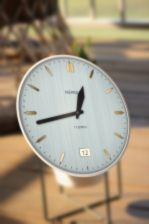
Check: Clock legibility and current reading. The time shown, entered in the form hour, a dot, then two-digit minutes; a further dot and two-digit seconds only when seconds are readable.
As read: 12.43
